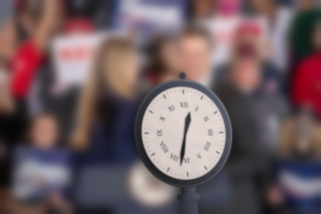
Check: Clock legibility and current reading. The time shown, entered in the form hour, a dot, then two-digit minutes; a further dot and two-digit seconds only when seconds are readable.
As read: 12.32
